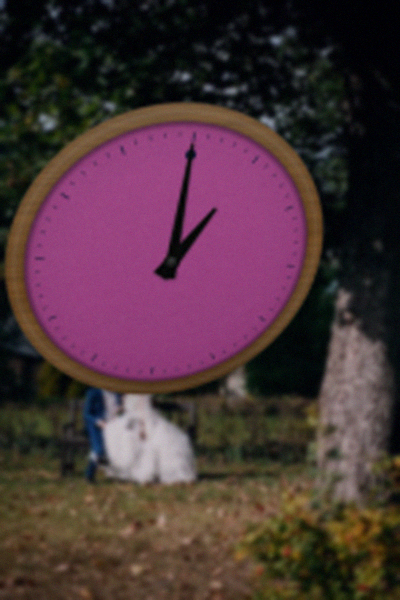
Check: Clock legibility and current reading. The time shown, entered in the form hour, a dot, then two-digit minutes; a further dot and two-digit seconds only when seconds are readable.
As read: 1.00
